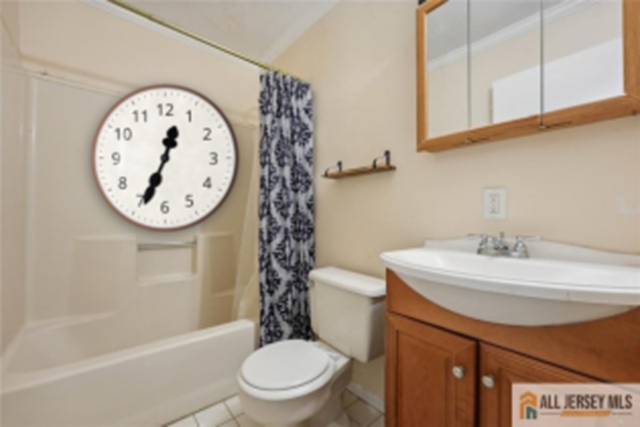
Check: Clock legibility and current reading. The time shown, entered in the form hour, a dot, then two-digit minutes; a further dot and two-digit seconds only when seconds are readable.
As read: 12.34
